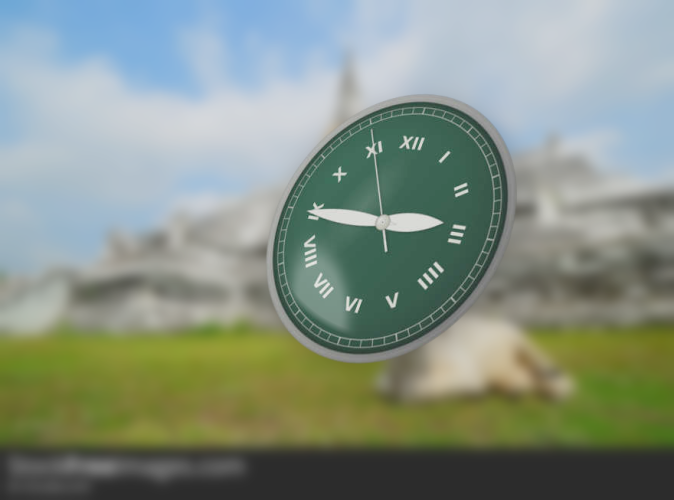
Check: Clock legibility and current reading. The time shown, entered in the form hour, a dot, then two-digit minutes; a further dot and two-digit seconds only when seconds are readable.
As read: 2.44.55
